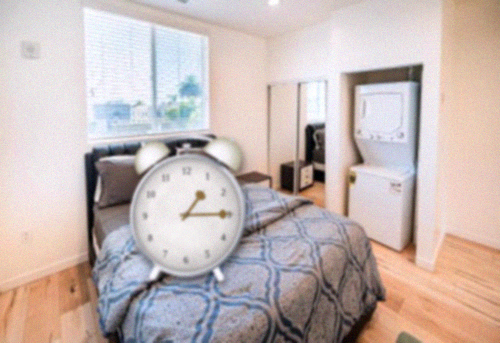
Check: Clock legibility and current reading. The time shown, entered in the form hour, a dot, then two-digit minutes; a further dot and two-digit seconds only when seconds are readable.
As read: 1.15
